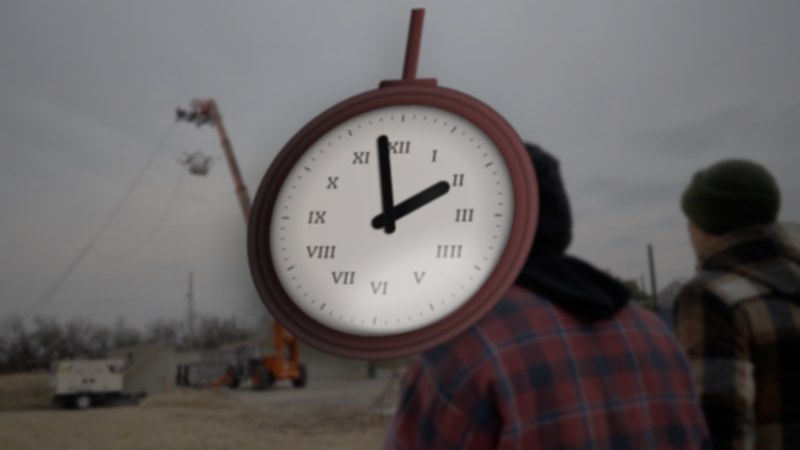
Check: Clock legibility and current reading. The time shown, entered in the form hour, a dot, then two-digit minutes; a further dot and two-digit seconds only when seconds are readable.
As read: 1.58
